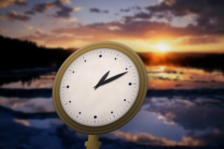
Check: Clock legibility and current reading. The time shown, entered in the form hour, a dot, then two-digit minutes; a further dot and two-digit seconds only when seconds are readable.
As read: 1.11
